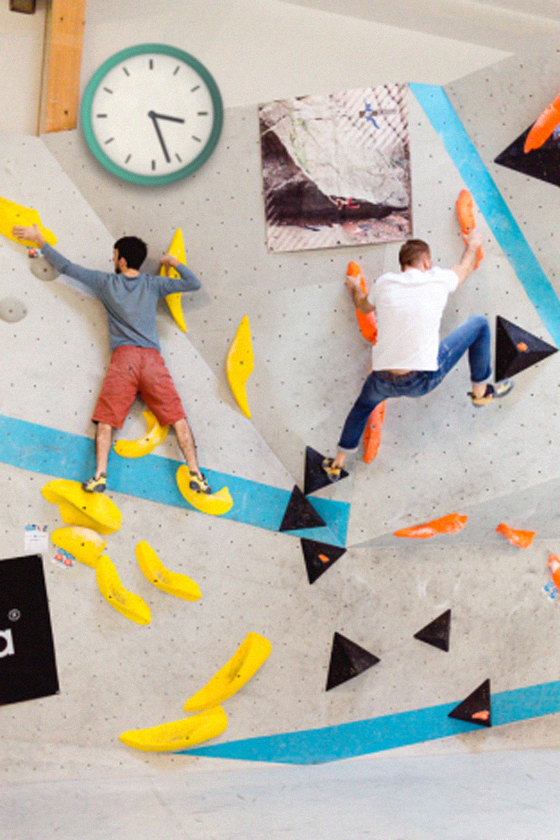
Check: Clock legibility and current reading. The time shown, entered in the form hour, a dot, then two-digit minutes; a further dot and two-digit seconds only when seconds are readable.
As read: 3.27
